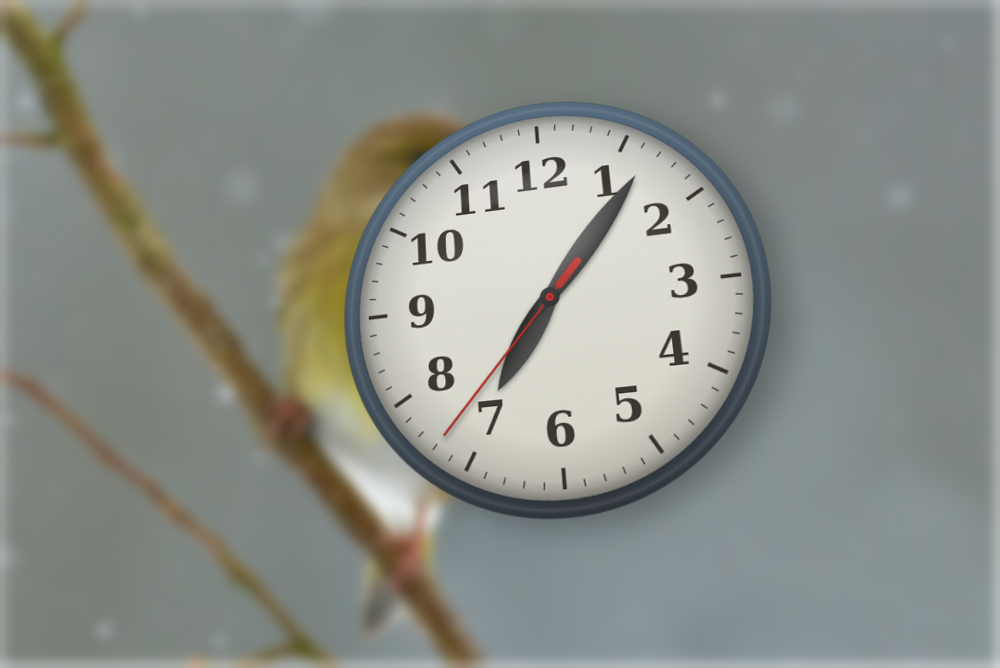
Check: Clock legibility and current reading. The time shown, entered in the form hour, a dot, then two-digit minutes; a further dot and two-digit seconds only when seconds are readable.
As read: 7.06.37
